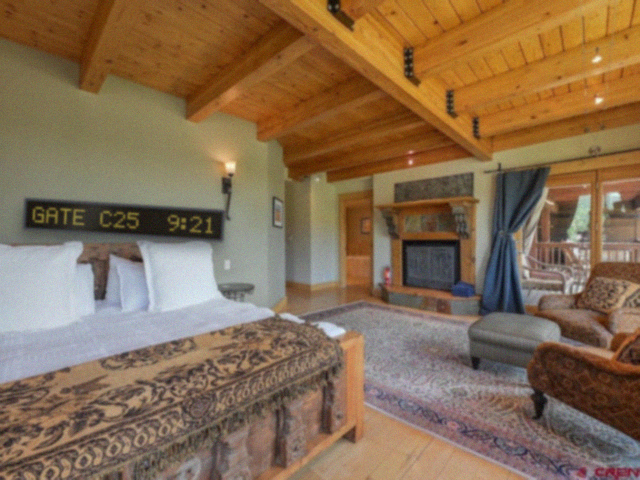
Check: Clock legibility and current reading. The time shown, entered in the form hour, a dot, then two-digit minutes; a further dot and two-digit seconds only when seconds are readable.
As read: 9.21
